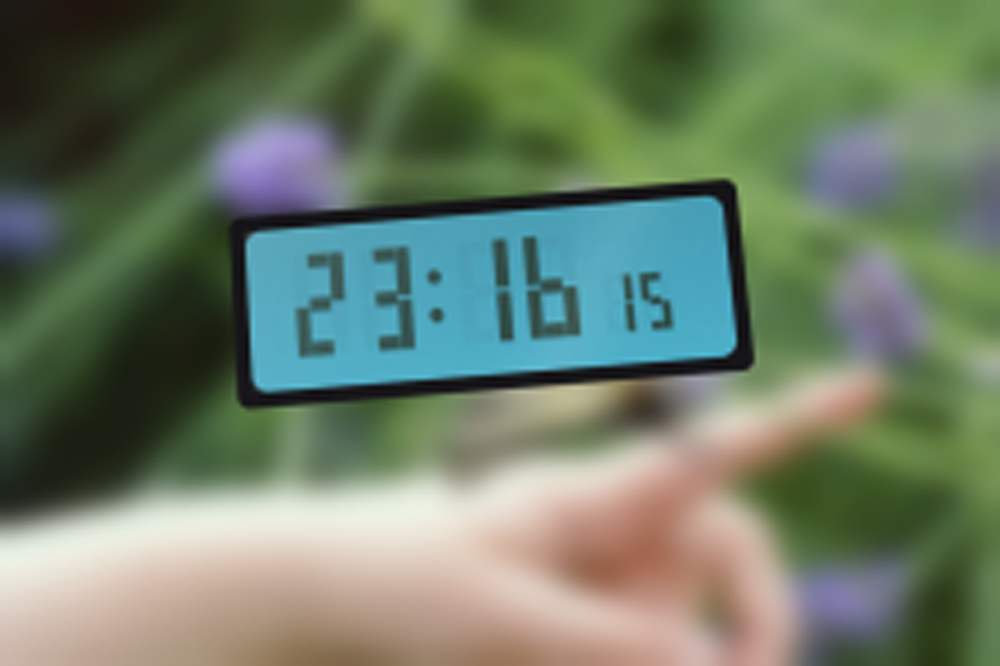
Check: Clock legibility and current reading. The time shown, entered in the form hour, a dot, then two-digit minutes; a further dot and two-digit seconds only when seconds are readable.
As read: 23.16.15
